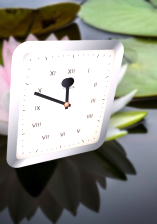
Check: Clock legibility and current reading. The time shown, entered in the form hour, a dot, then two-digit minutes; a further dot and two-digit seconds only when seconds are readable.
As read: 11.49
